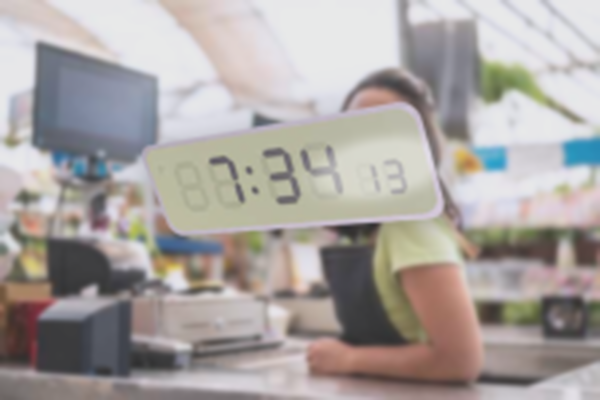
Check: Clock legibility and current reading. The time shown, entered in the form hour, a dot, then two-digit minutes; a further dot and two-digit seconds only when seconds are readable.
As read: 7.34.13
